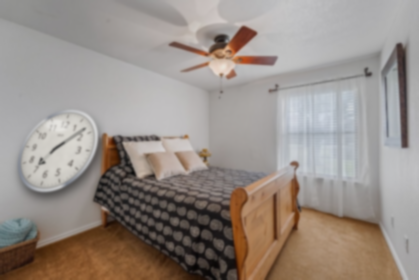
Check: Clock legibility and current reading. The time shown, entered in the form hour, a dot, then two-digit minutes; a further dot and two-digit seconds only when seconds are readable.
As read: 7.08
